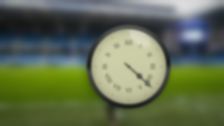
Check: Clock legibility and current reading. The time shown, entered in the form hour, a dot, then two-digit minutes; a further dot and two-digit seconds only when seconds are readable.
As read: 4.22
